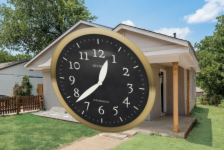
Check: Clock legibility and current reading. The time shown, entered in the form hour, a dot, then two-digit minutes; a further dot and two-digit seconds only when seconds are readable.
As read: 12.38
